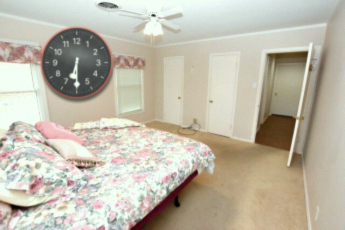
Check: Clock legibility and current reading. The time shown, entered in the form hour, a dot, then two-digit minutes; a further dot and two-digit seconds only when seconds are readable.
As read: 6.30
